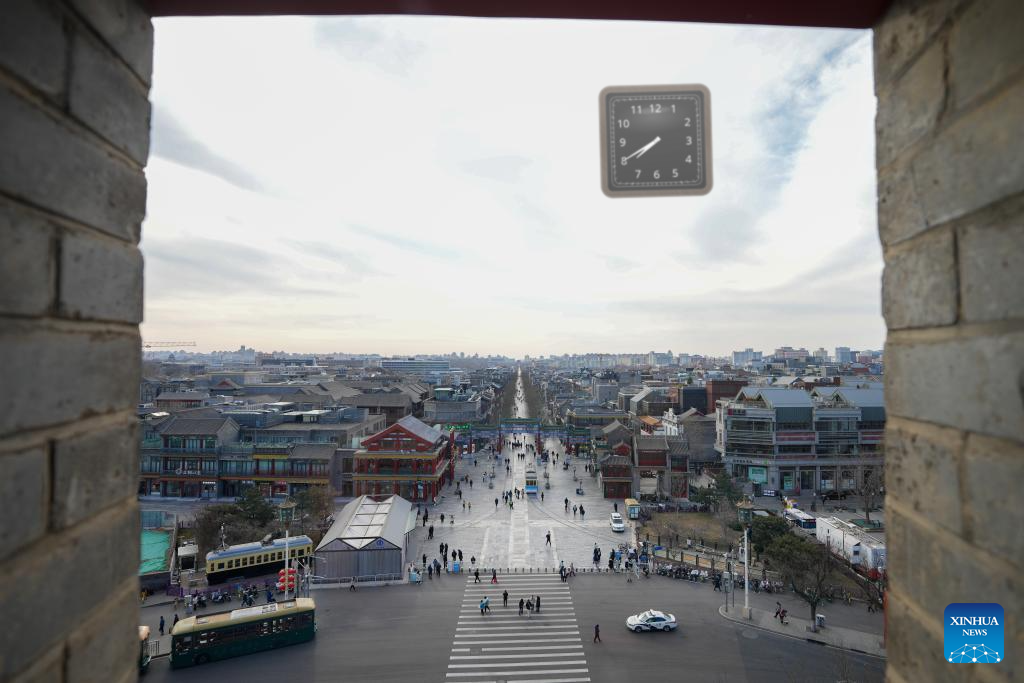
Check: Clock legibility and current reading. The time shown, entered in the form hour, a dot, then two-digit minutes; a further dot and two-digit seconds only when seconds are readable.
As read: 7.40
